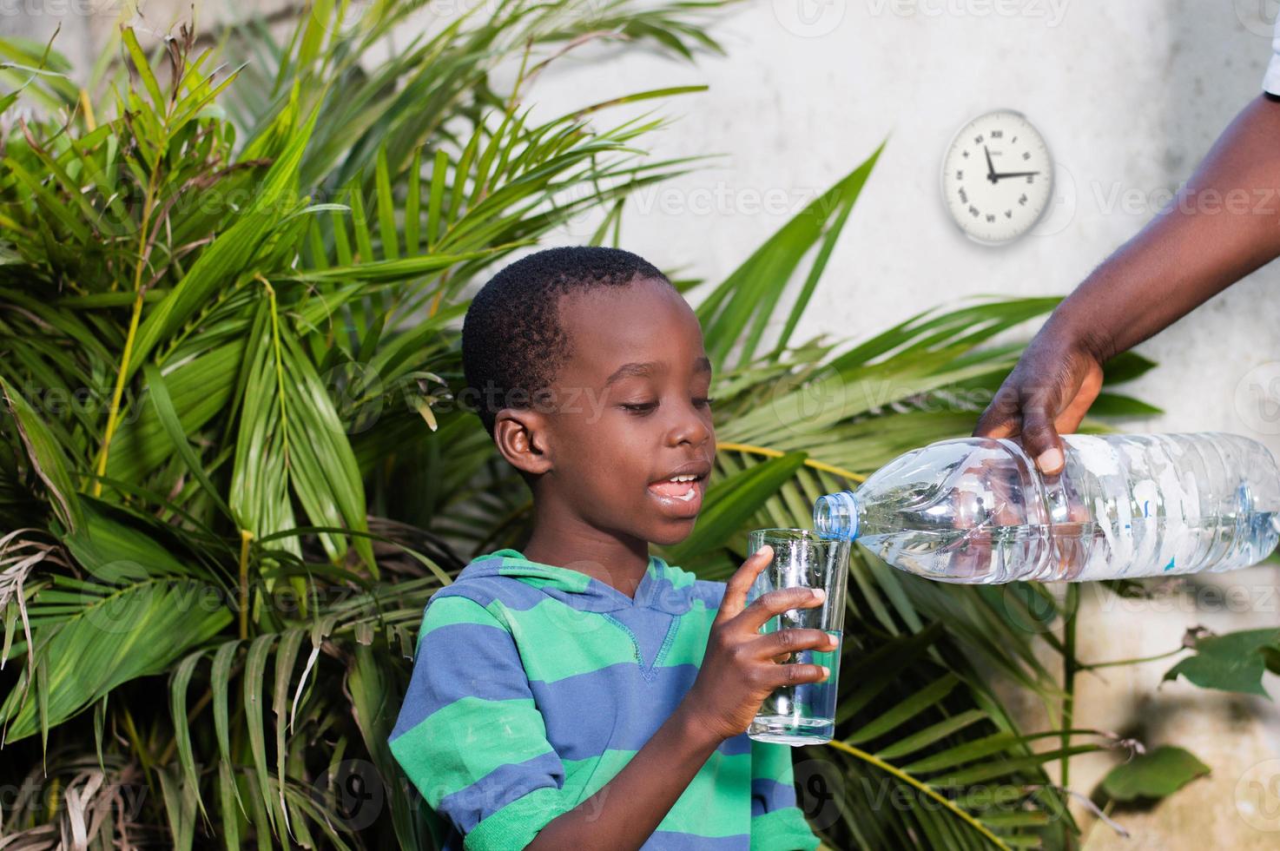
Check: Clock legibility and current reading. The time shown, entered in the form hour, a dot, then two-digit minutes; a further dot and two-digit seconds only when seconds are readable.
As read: 11.14
